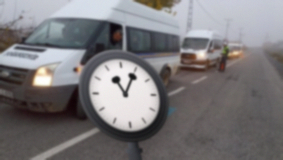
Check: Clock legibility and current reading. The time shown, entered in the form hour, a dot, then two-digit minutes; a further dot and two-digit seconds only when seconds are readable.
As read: 11.05
